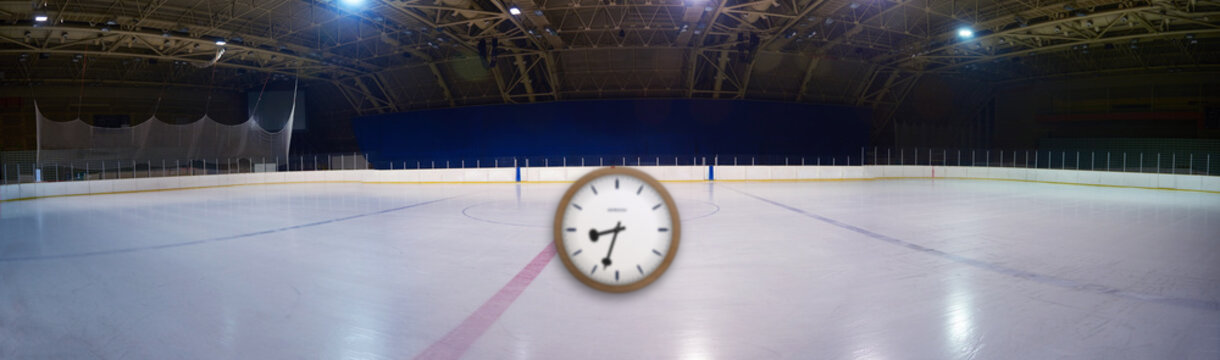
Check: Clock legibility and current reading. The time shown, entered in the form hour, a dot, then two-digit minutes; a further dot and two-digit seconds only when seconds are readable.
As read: 8.33
